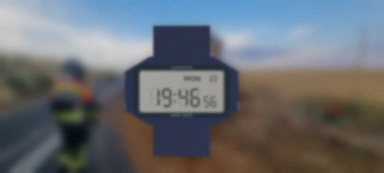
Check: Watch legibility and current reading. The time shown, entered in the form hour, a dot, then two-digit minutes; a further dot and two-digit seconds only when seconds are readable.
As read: 19.46
